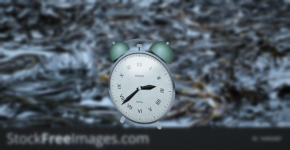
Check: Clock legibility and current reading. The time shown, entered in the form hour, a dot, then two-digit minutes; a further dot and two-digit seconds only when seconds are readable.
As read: 2.38
